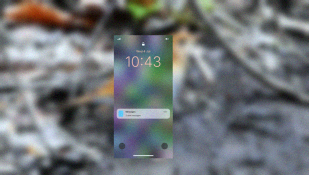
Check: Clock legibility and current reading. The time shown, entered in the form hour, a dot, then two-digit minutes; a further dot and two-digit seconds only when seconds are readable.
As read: 10.43
